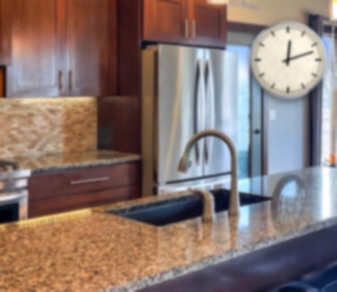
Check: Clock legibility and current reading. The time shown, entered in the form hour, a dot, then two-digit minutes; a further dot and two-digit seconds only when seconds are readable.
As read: 12.12
